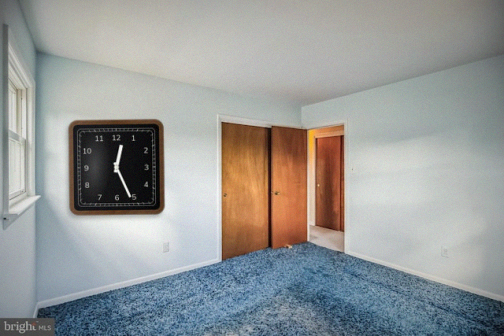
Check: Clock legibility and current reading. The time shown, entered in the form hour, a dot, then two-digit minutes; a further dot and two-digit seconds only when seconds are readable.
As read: 12.26
